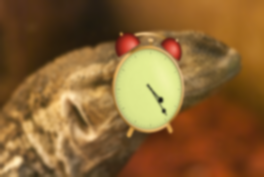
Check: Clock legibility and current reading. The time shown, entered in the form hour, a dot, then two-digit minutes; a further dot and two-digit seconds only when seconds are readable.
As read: 4.24
